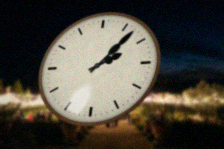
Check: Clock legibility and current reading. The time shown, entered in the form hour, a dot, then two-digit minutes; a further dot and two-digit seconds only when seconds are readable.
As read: 2.07
